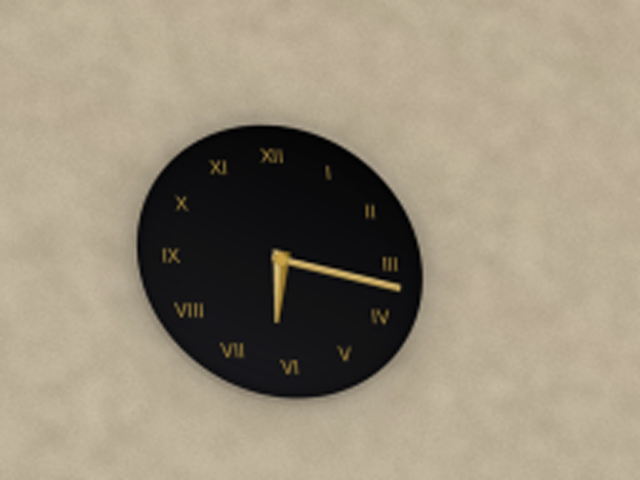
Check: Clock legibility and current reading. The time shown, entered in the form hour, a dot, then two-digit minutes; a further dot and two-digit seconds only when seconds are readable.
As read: 6.17
